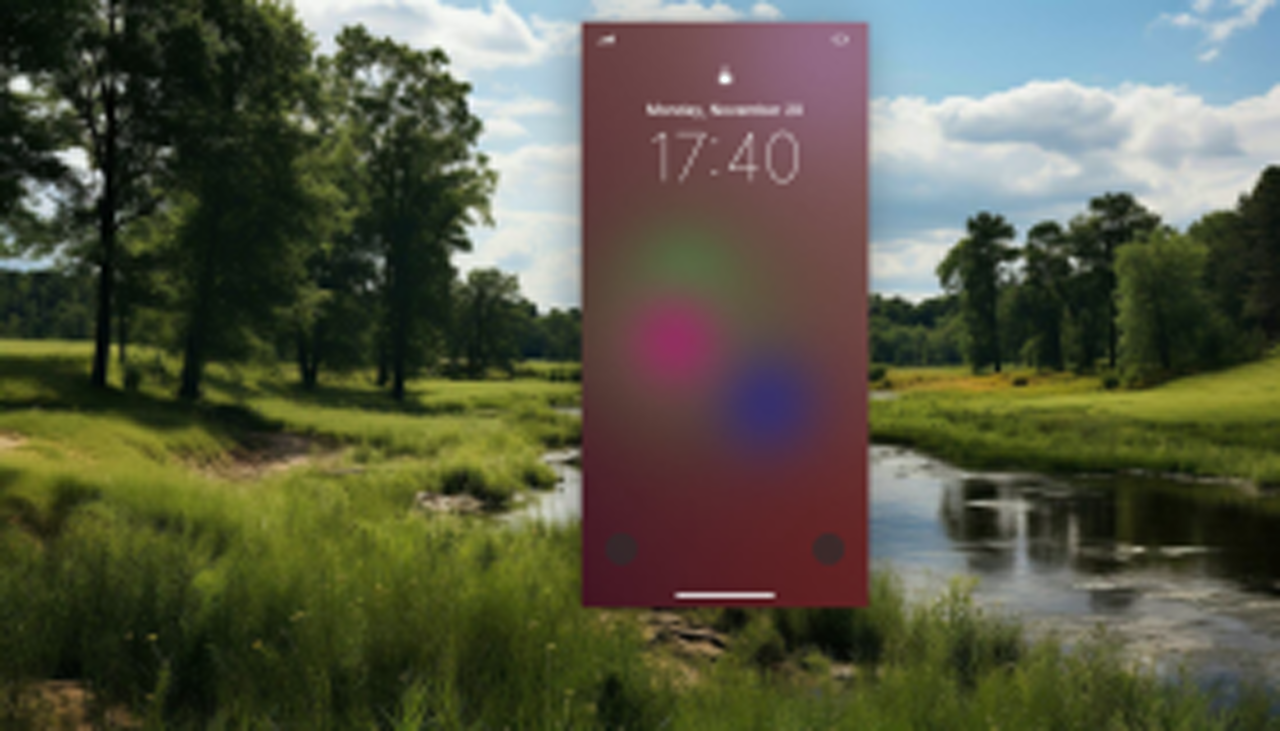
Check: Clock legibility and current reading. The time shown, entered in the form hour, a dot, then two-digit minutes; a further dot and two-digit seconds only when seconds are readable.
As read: 17.40
